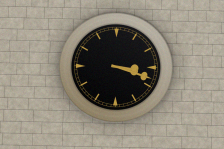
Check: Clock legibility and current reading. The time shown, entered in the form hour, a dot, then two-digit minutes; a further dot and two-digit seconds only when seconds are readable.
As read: 3.18
